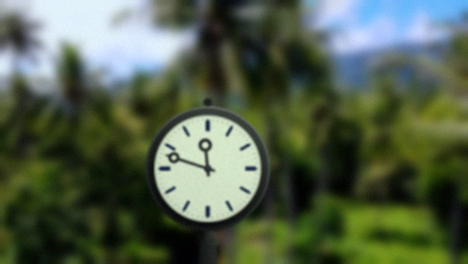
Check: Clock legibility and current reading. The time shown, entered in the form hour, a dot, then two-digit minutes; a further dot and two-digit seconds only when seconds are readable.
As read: 11.48
